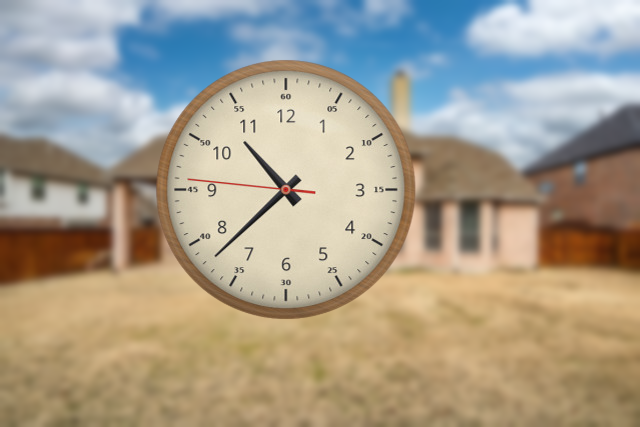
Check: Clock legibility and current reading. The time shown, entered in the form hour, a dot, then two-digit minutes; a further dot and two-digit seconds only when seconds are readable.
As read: 10.37.46
